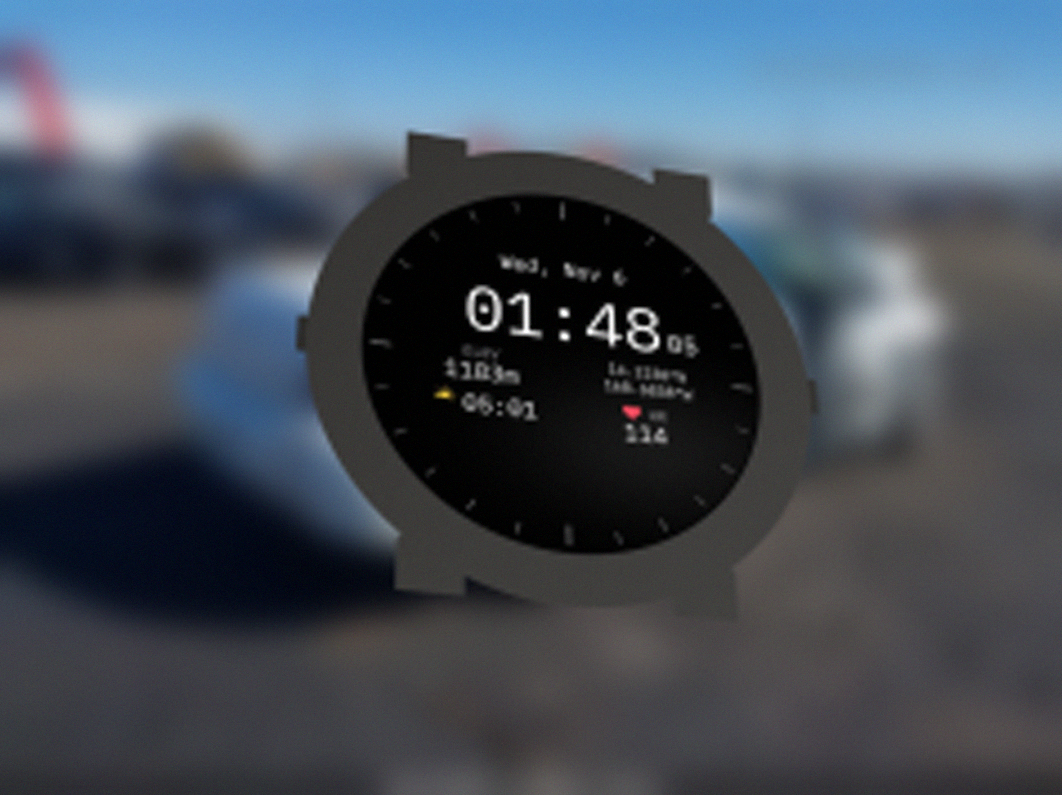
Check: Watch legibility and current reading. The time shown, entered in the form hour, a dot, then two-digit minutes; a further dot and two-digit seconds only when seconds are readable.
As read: 1.48
